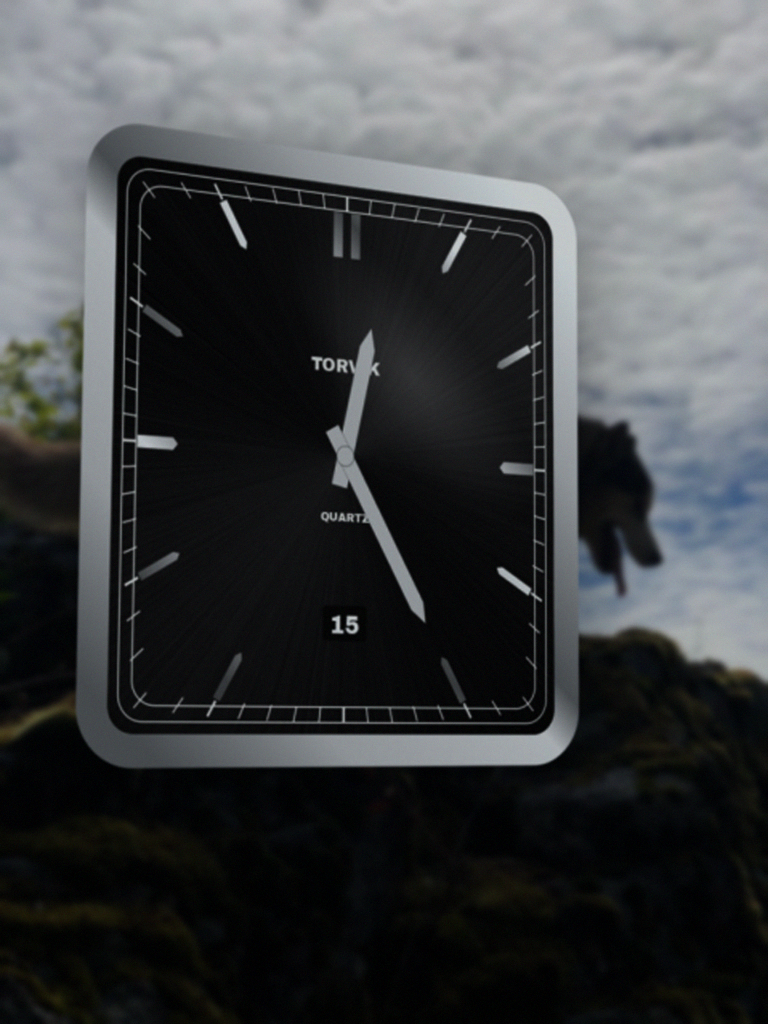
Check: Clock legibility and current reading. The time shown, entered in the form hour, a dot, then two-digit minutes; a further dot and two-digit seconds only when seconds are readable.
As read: 12.25
